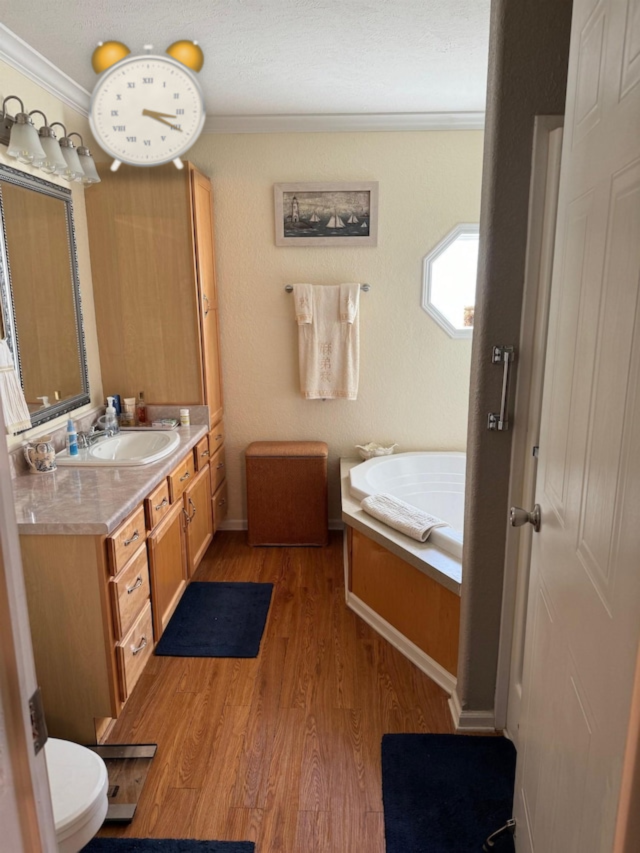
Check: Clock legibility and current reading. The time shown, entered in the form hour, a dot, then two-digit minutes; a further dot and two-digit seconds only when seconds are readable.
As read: 3.20
